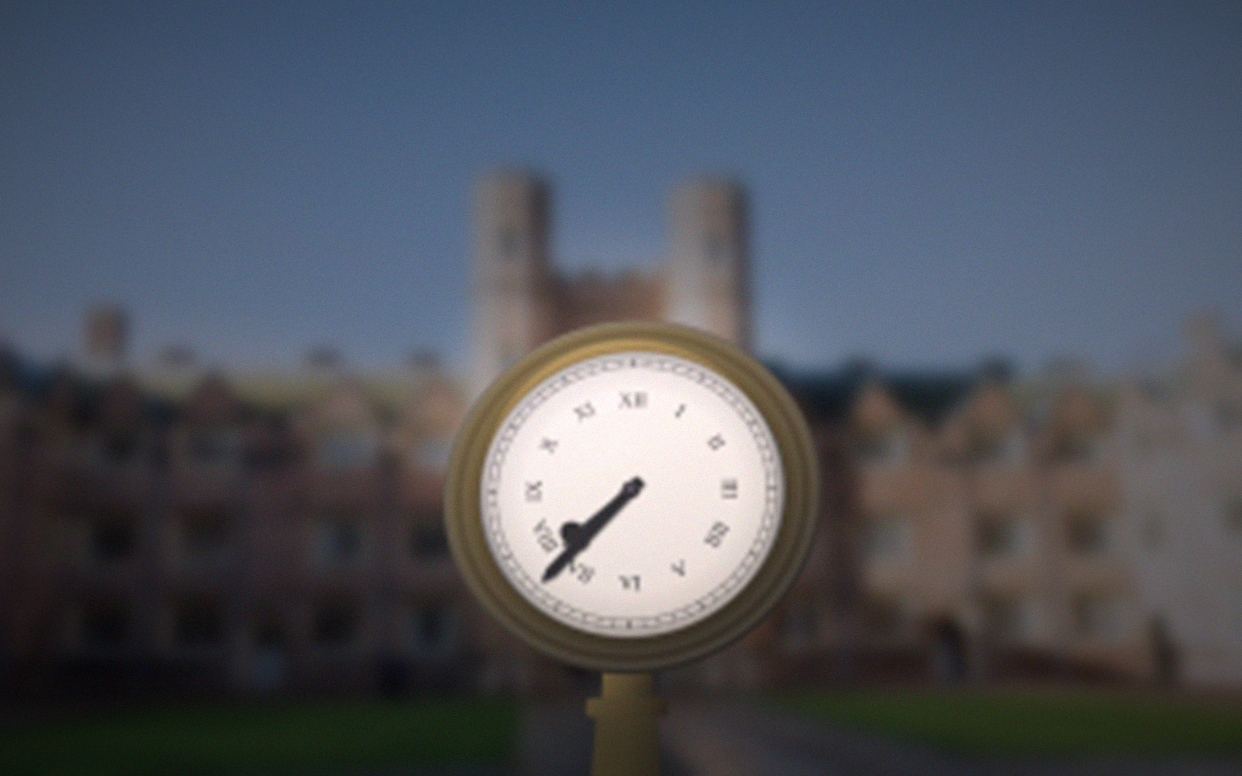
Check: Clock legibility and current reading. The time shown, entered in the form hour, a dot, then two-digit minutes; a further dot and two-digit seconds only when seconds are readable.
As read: 7.37
